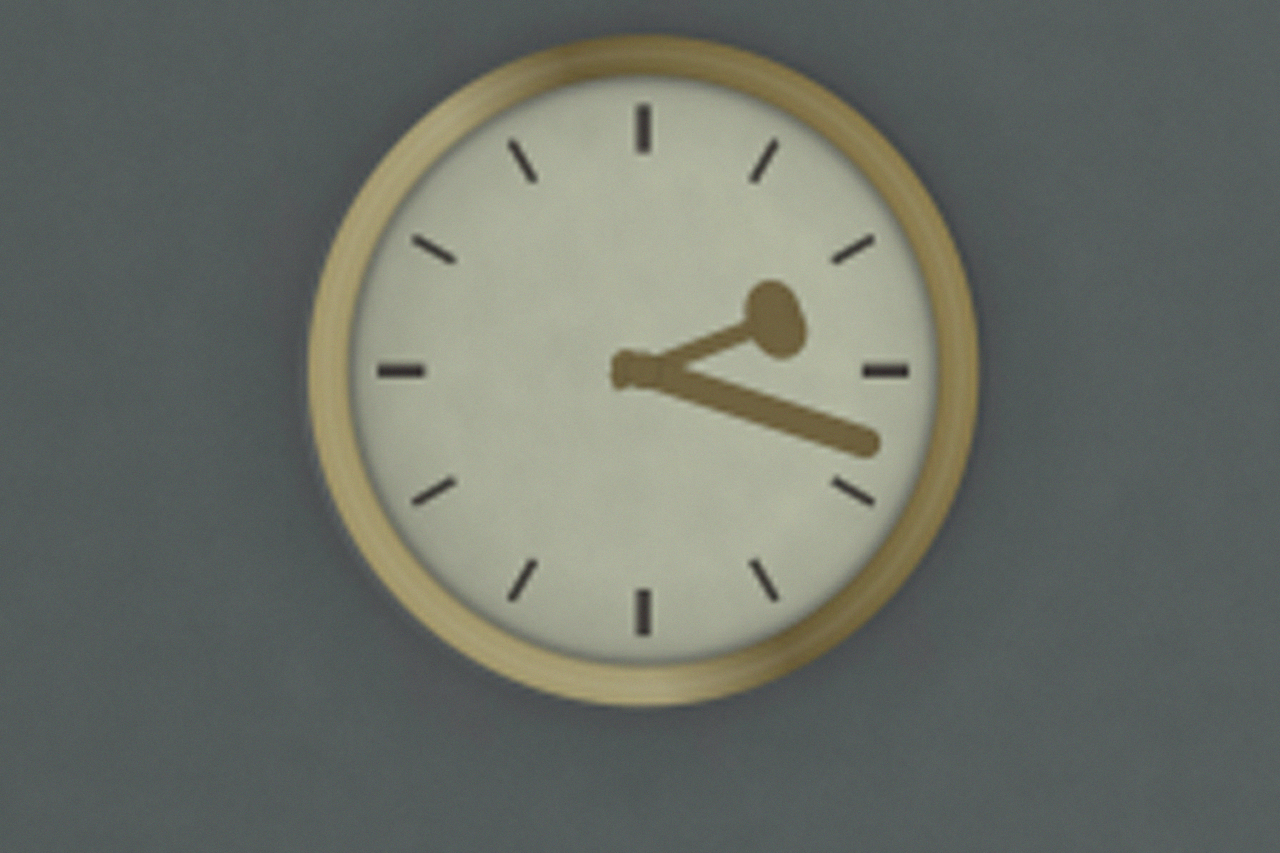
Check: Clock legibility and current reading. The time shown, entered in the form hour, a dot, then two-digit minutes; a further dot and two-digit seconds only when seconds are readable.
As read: 2.18
